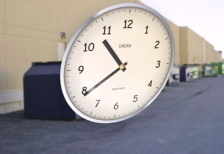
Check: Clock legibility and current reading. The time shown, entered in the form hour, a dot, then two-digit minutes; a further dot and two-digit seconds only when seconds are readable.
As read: 10.39
